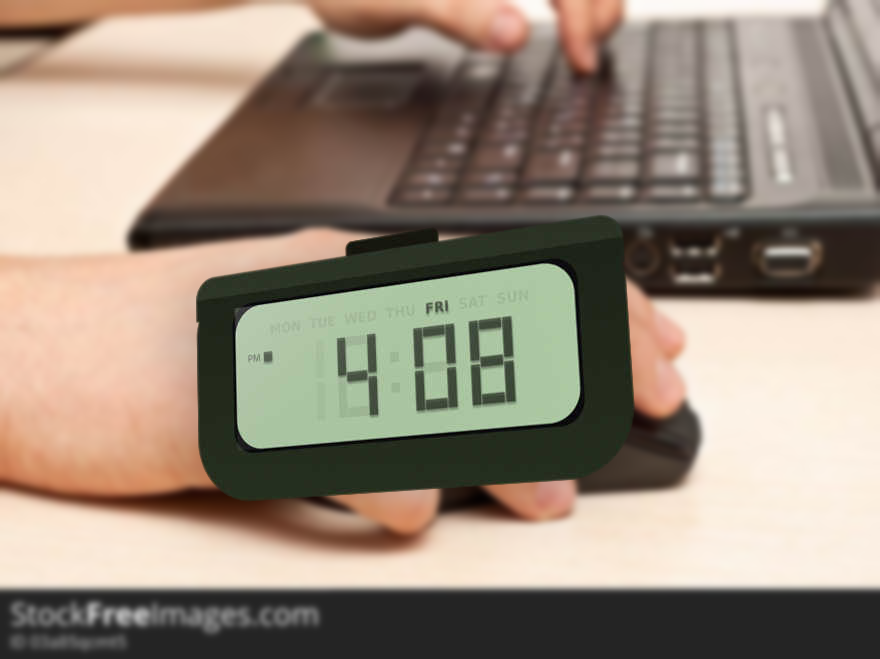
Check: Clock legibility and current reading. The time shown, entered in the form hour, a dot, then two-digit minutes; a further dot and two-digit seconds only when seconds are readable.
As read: 4.08
